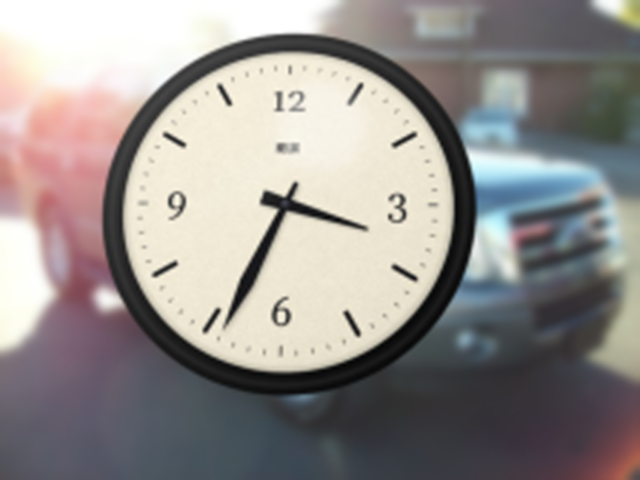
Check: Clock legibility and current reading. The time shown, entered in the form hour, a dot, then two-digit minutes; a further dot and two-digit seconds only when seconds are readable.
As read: 3.34
